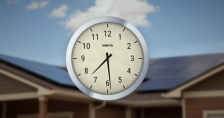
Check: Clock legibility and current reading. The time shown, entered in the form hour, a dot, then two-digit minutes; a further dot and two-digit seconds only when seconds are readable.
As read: 7.29
